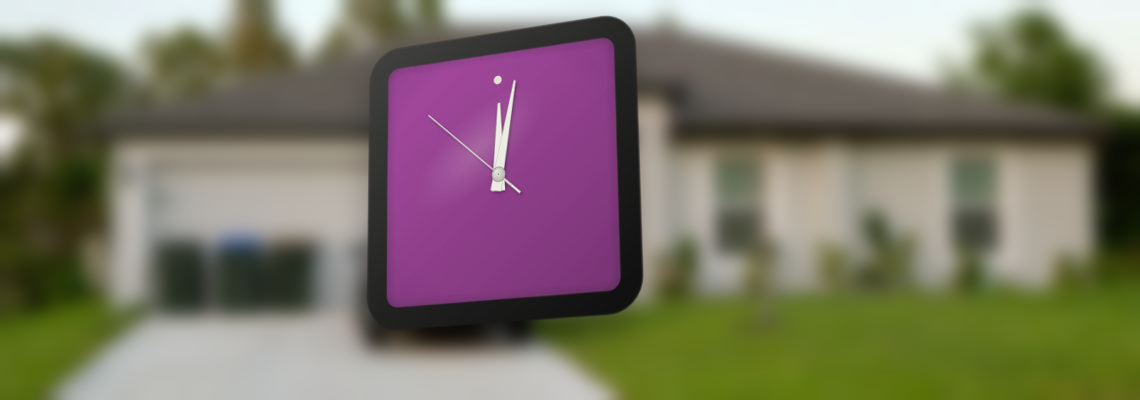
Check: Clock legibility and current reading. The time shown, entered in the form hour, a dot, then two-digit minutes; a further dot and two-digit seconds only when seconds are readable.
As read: 12.01.52
